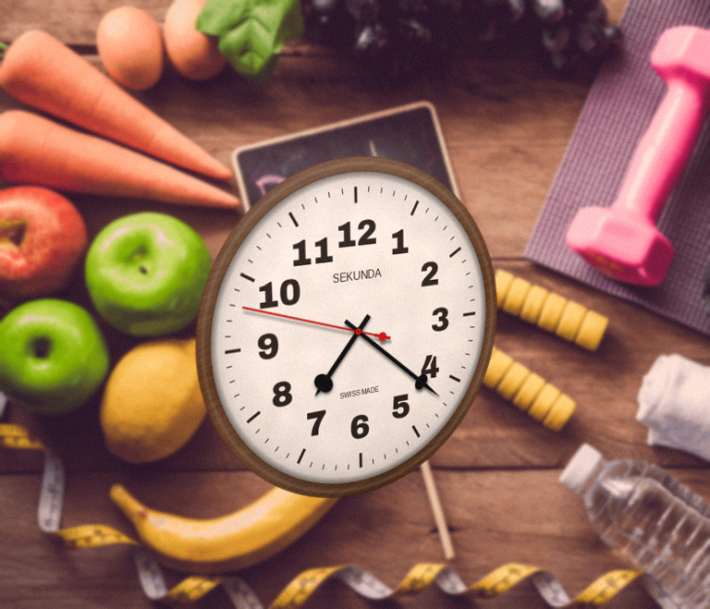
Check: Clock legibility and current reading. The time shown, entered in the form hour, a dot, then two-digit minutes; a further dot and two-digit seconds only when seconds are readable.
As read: 7.21.48
